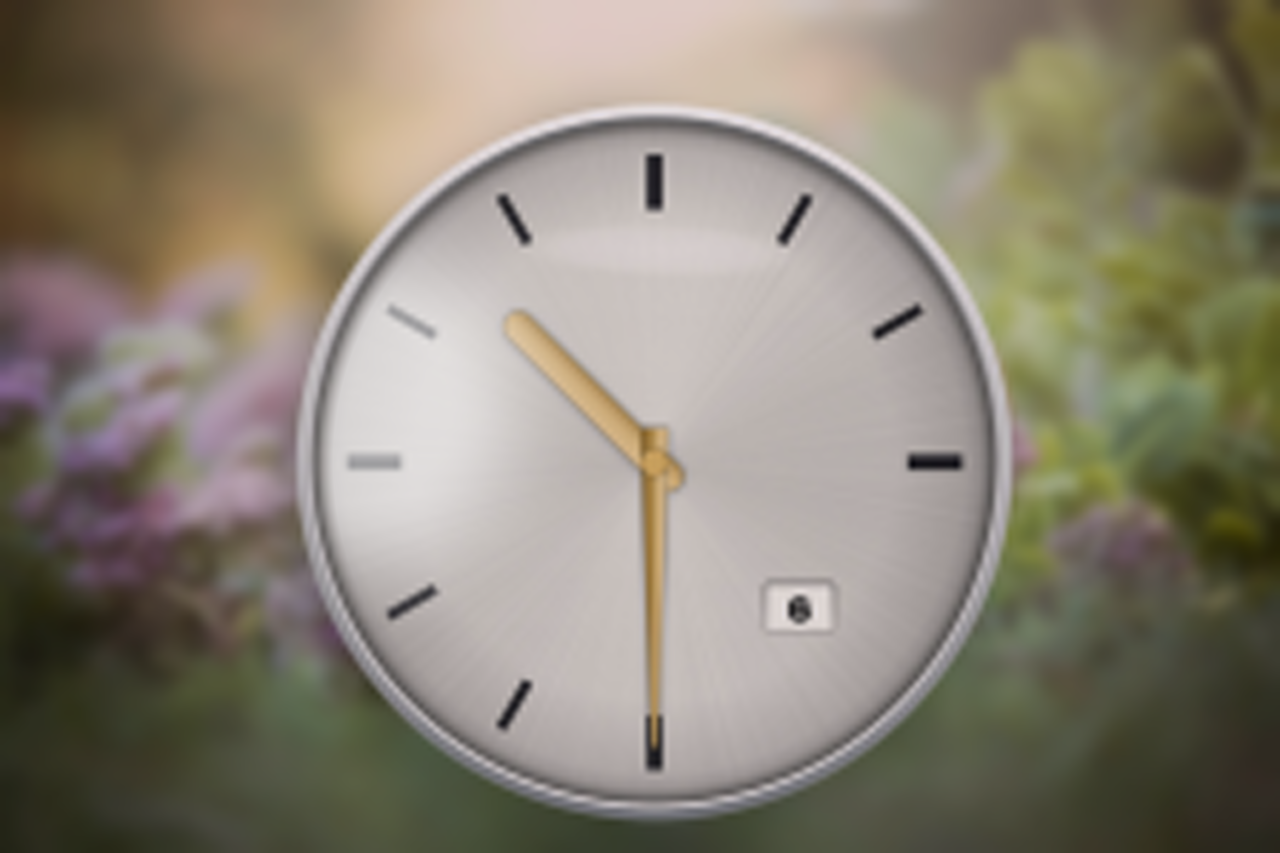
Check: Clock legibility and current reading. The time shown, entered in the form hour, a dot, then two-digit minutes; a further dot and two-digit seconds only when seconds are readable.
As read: 10.30
